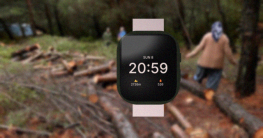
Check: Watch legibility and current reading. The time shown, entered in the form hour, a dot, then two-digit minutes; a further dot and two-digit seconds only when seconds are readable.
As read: 20.59
